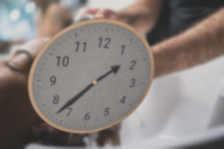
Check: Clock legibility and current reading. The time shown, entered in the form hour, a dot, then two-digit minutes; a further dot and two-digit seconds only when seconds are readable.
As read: 1.37
